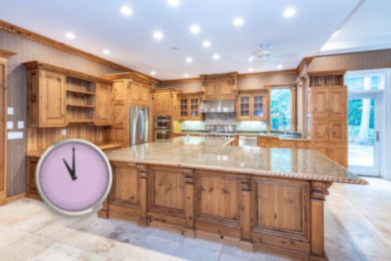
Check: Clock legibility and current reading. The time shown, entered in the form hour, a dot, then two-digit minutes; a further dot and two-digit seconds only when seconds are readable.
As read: 11.00
